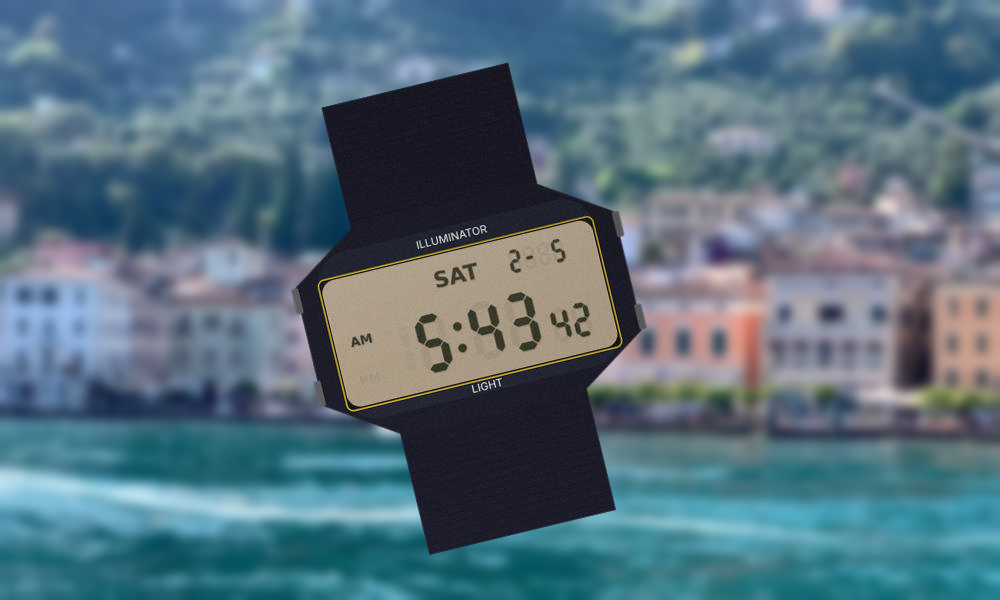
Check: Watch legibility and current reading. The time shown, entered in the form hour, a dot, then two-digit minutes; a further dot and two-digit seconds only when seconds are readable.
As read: 5.43.42
